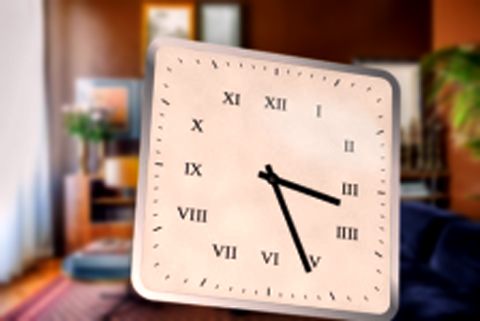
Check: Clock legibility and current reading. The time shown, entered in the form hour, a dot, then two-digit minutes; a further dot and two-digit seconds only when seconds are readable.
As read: 3.26
